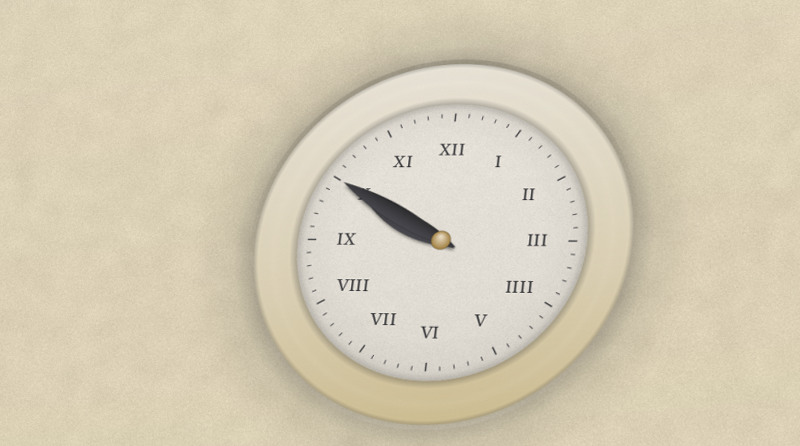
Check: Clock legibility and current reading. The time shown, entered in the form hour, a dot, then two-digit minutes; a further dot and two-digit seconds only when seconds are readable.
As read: 9.50
